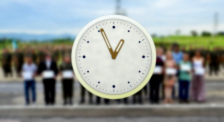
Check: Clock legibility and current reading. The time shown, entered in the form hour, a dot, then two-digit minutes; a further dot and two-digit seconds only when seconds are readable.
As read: 12.56
